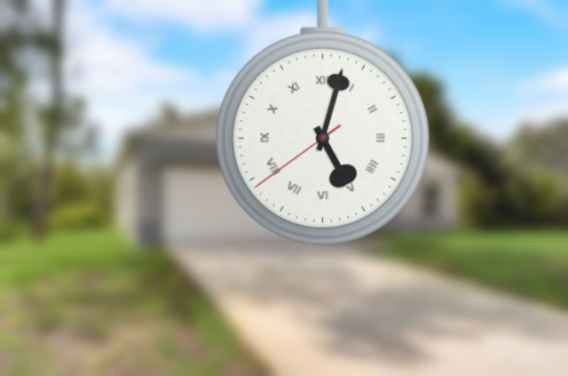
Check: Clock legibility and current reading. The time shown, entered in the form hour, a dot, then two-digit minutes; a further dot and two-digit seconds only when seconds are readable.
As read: 5.02.39
